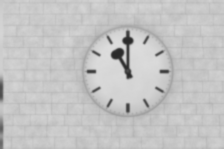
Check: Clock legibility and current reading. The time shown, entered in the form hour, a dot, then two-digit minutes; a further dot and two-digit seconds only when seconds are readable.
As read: 11.00
